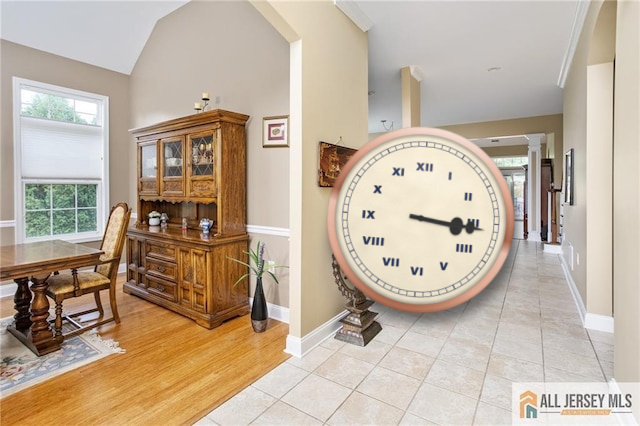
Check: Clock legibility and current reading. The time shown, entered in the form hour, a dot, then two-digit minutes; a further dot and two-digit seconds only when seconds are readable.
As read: 3.16
